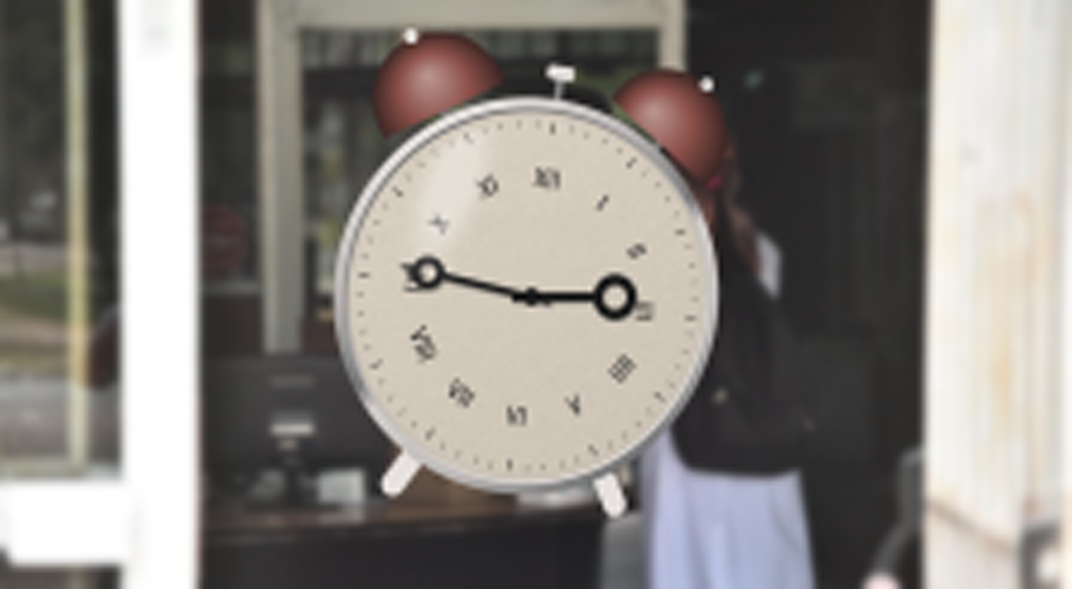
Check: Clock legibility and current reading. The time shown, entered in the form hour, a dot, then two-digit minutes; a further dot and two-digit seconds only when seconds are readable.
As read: 2.46
